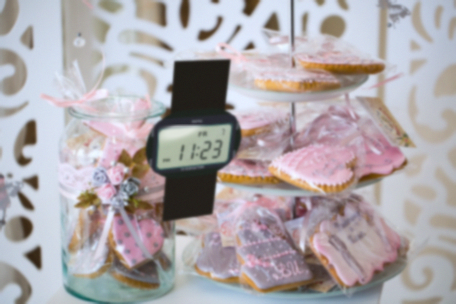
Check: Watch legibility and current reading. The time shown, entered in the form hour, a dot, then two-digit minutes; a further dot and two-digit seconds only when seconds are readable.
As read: 11.23
